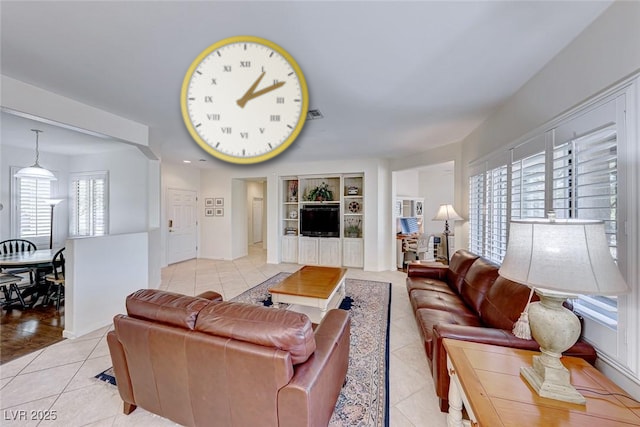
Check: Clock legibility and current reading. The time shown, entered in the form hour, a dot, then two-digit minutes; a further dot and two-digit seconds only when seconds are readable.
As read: 1.11
